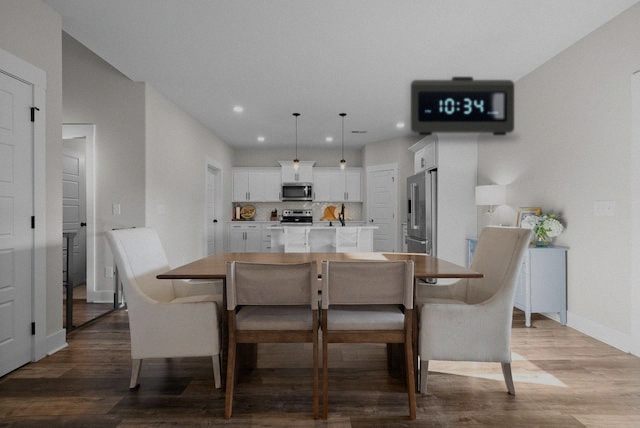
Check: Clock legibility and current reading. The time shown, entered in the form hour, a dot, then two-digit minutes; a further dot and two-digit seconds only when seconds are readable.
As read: 10.34
